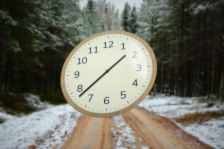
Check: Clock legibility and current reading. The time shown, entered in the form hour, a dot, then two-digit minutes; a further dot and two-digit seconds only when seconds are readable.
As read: 1.38
